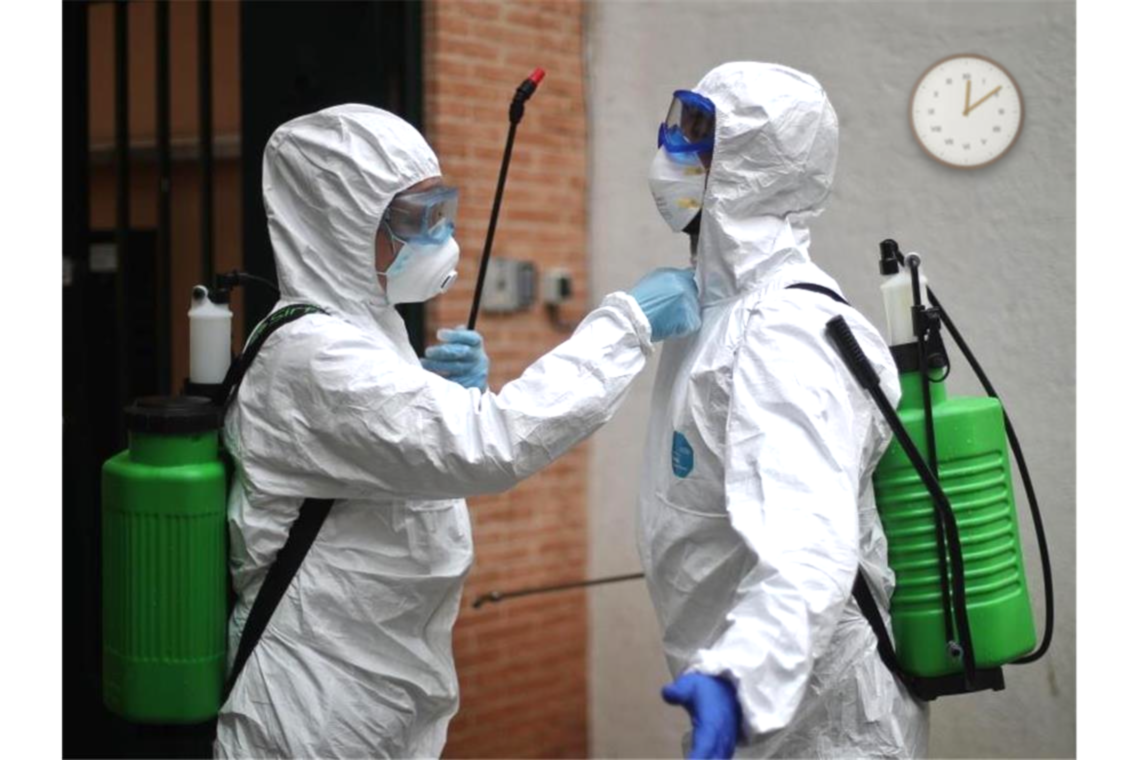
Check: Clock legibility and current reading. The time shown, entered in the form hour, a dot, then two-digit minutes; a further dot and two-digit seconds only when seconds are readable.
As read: 12.09
